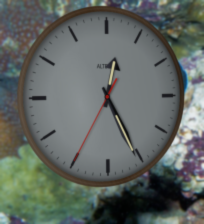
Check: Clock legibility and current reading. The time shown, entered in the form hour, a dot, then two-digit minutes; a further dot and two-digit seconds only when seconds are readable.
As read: 12.25.35
